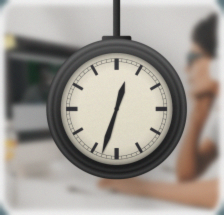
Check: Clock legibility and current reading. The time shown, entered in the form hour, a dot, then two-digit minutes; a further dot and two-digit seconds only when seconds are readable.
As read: 12.33
